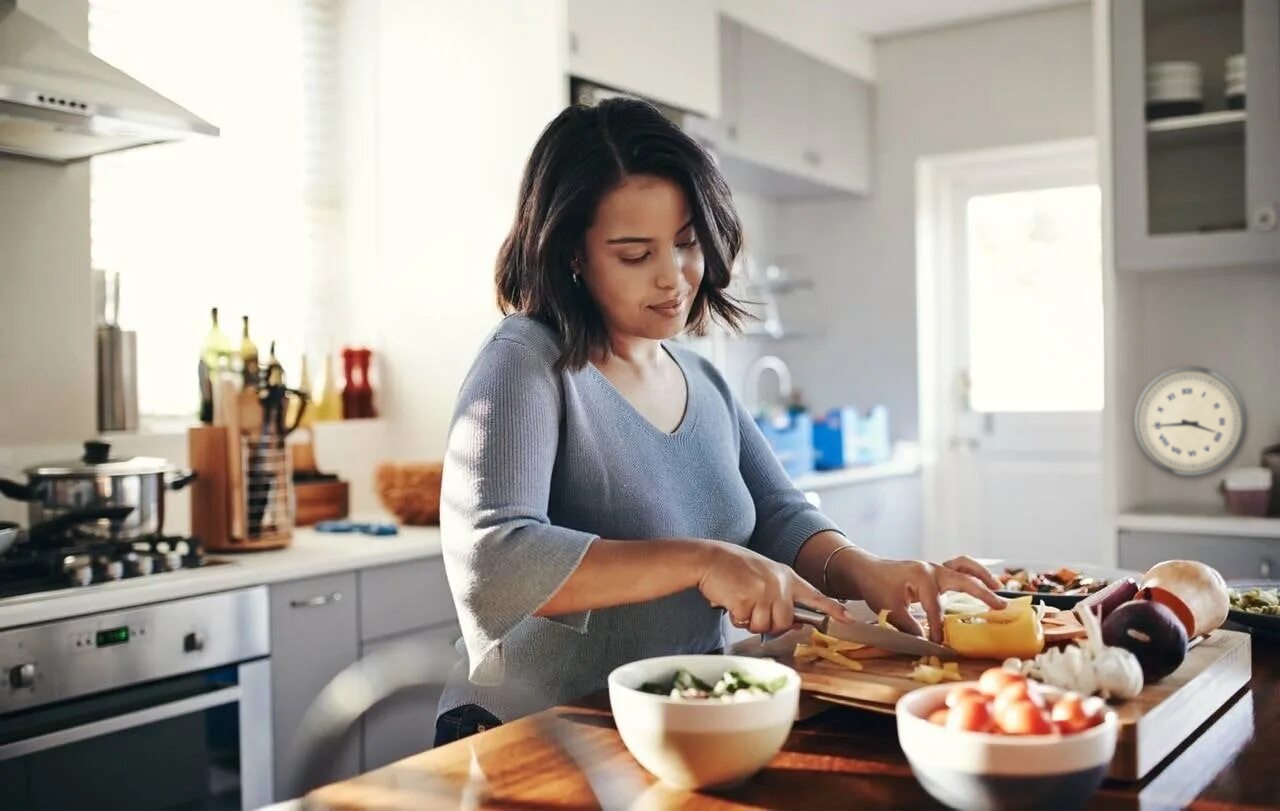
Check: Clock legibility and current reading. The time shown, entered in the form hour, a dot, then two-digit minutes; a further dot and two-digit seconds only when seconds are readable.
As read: 3.45
